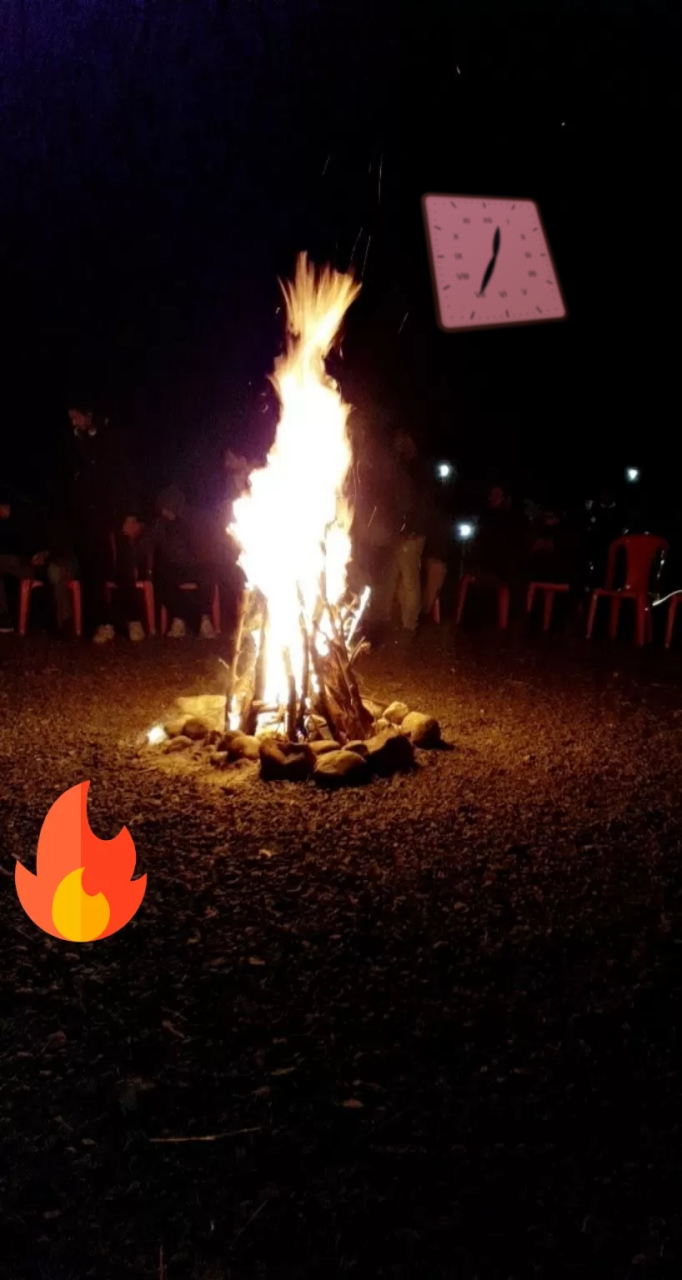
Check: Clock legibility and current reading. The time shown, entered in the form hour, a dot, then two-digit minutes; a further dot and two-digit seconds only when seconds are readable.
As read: 12.35
